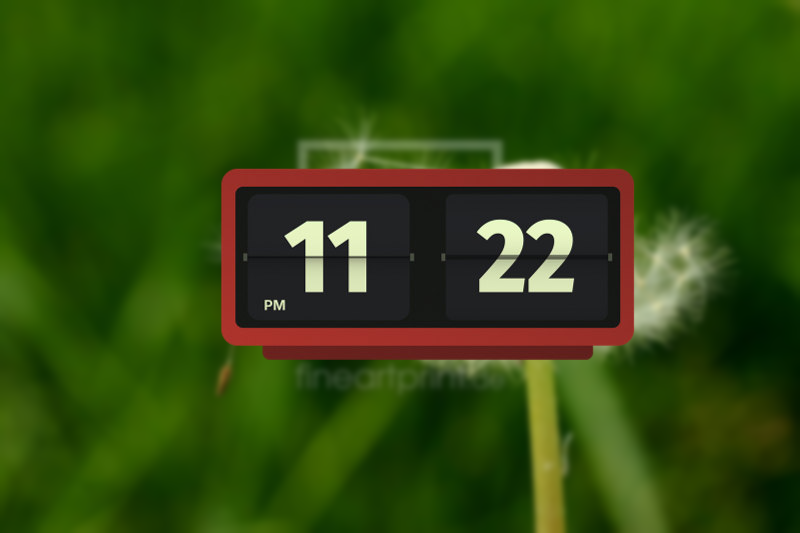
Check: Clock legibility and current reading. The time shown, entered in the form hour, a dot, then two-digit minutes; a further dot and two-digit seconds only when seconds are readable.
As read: 11.22
